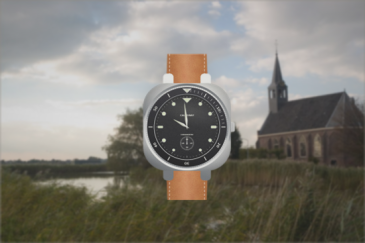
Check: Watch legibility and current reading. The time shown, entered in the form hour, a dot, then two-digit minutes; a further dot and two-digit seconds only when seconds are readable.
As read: 9.59
